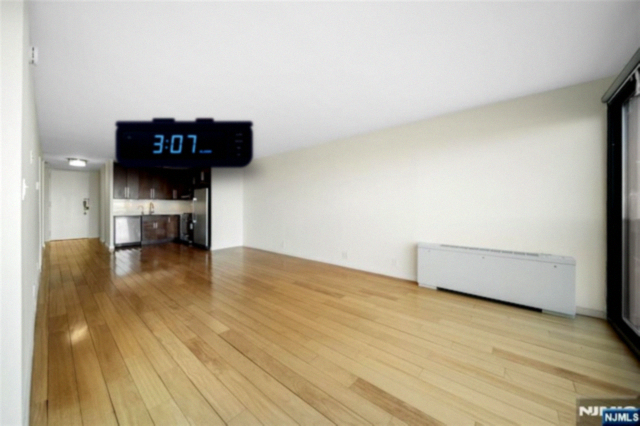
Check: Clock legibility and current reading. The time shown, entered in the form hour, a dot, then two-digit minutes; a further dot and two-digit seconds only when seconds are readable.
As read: 3.07
